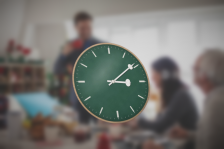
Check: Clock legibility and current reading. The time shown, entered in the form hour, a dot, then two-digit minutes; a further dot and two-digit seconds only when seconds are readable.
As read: 3.09
